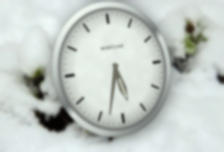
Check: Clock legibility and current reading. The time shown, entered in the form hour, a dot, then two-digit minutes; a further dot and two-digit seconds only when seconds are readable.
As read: 5.33
